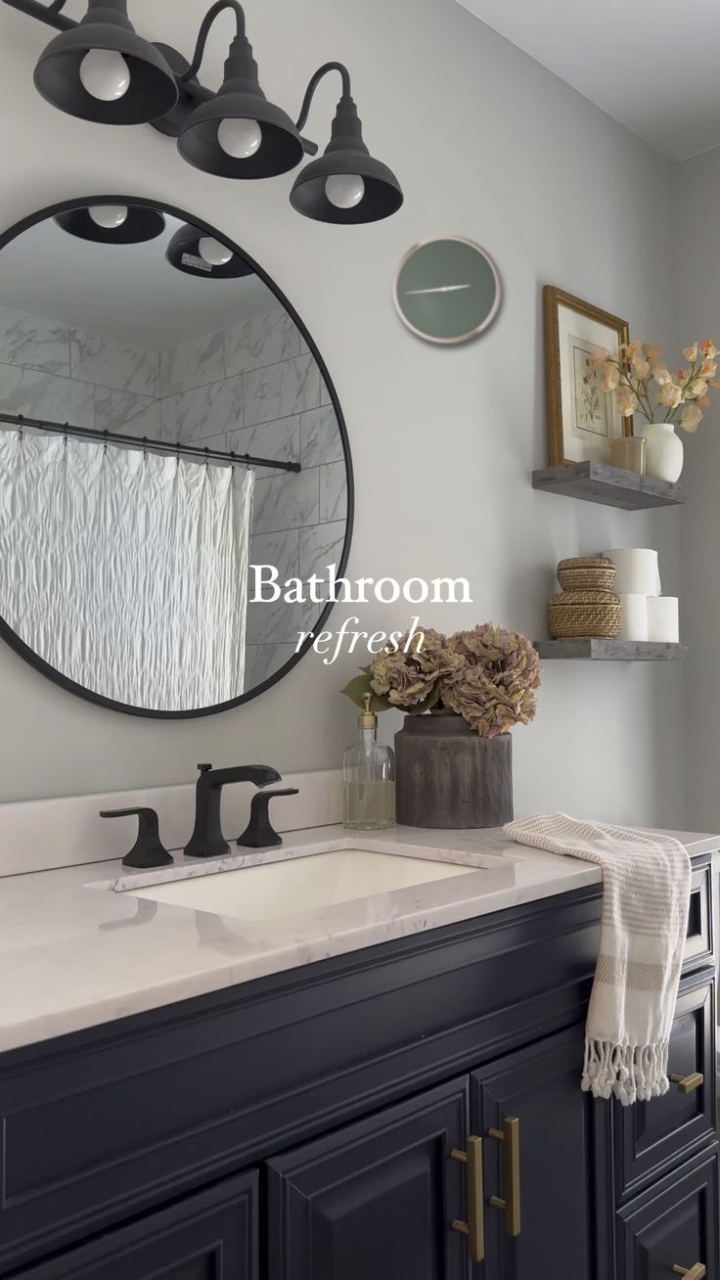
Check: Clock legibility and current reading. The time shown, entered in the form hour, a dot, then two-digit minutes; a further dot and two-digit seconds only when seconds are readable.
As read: 2.44
